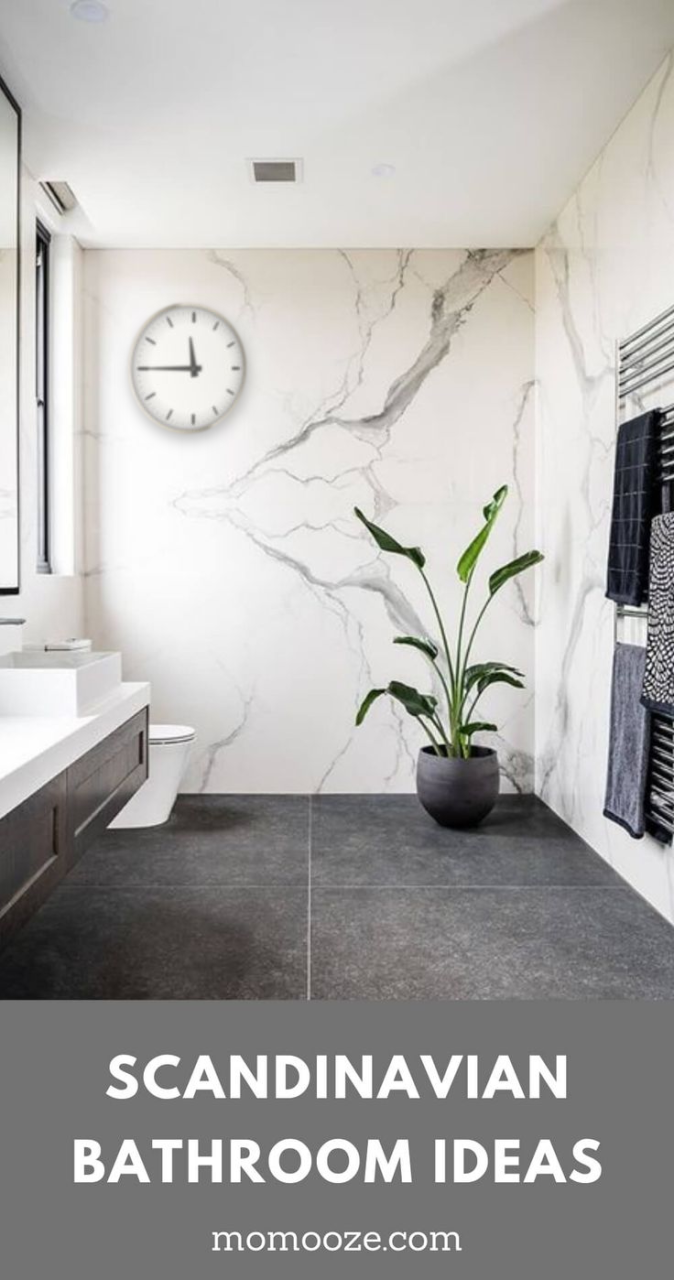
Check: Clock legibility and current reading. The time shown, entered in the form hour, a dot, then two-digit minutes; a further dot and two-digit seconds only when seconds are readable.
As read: 11.45
